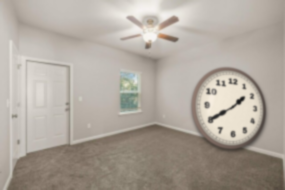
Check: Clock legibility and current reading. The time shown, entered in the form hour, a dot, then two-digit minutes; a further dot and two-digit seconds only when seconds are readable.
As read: 1.40
